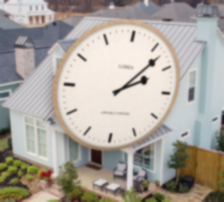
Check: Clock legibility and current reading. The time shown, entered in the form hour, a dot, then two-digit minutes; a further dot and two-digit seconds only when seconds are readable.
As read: 2.07
